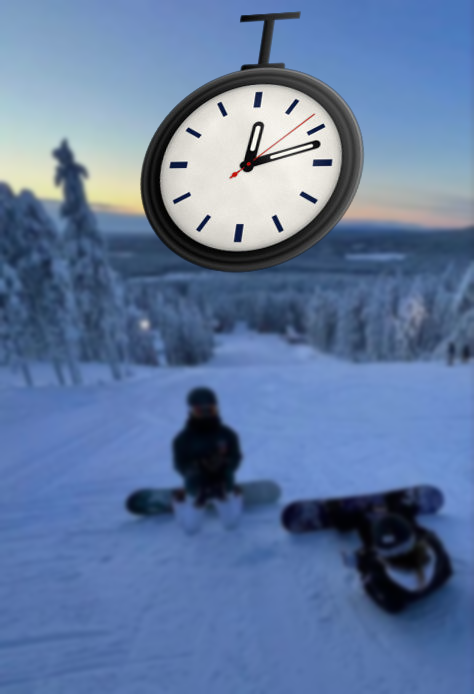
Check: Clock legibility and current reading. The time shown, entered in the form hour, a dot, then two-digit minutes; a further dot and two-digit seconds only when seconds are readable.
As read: 12.12.08
